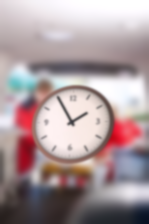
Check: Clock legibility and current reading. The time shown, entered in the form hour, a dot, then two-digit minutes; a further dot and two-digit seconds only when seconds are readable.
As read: 1.55
